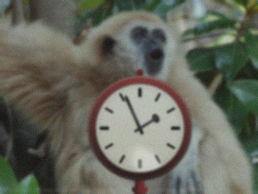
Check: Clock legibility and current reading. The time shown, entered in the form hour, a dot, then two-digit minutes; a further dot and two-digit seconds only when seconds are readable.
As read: 1.56
